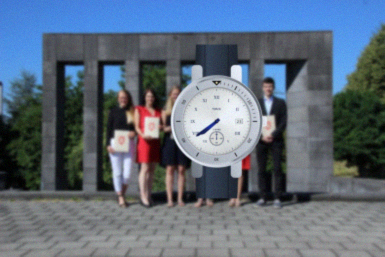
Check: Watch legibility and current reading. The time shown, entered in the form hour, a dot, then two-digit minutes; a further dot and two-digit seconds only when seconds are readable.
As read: 7.39
